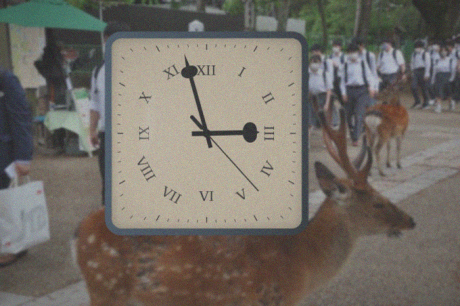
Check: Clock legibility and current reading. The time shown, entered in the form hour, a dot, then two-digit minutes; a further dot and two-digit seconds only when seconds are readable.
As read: 2.57.23
